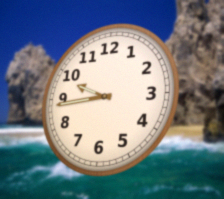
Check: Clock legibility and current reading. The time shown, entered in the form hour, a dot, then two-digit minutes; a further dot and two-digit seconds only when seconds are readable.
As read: 9.44
